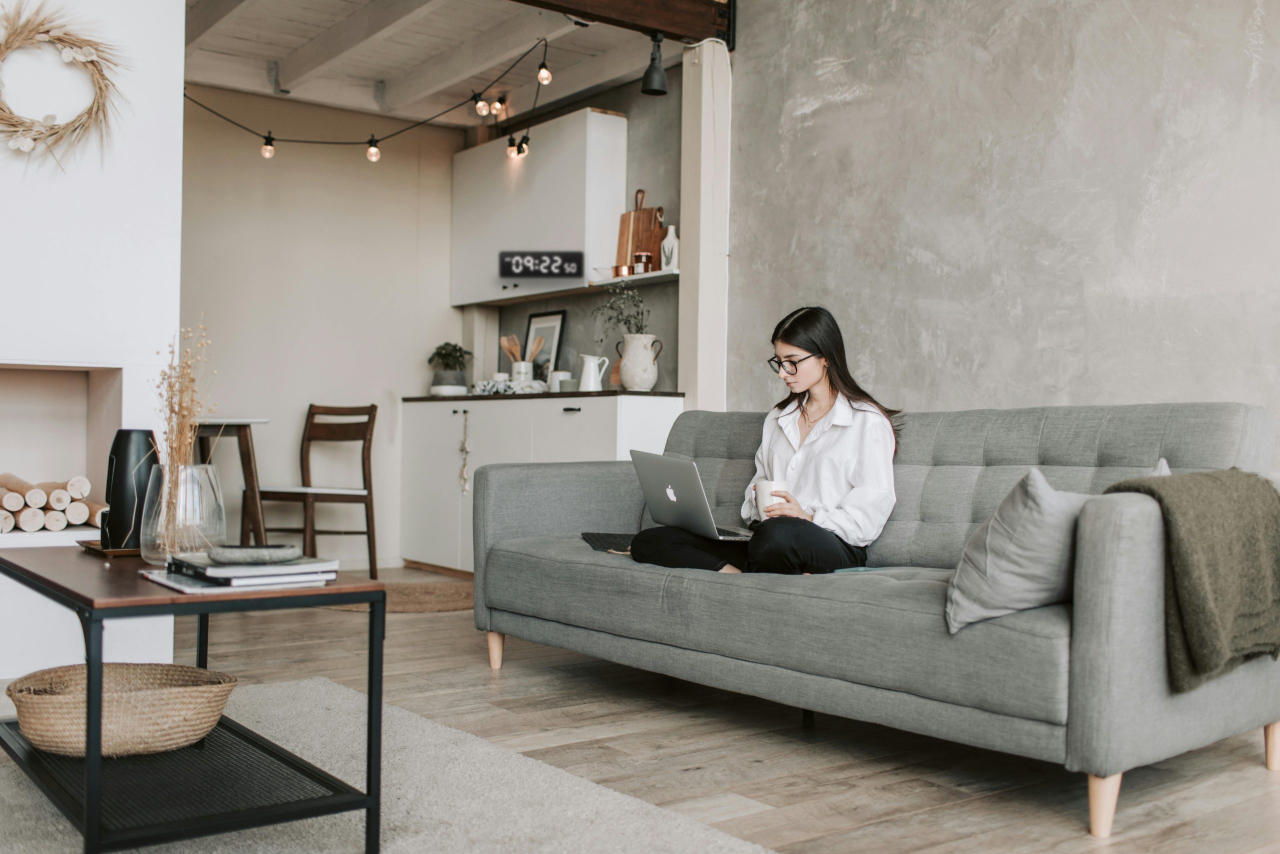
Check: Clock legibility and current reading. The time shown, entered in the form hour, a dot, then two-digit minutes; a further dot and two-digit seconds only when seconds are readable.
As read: 9.22
